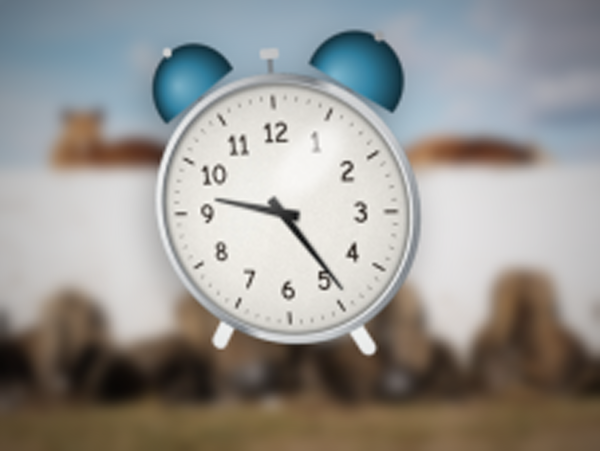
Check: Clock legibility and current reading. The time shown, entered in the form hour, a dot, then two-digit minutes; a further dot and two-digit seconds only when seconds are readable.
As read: 9.24
